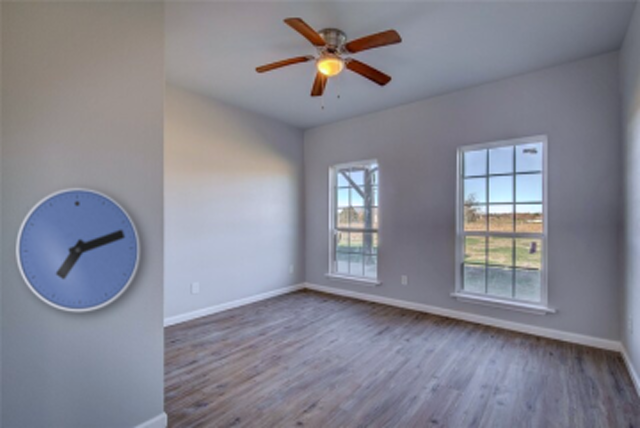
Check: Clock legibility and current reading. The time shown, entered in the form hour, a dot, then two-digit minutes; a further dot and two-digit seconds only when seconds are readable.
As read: 7.12
